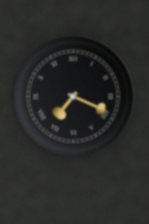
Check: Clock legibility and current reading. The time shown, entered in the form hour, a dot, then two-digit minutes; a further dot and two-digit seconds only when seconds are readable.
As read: 7.19
